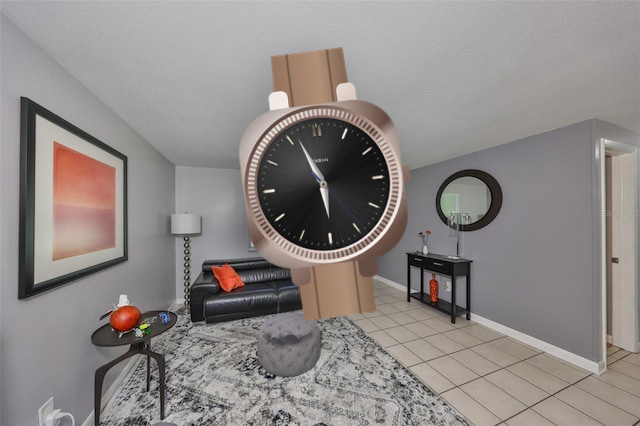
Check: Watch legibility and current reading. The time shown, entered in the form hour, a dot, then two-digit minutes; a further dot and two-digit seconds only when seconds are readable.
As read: 5.56.24
